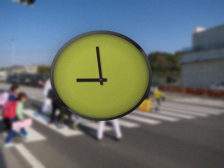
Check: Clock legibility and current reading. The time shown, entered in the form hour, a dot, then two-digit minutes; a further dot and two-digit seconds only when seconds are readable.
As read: 8.59
